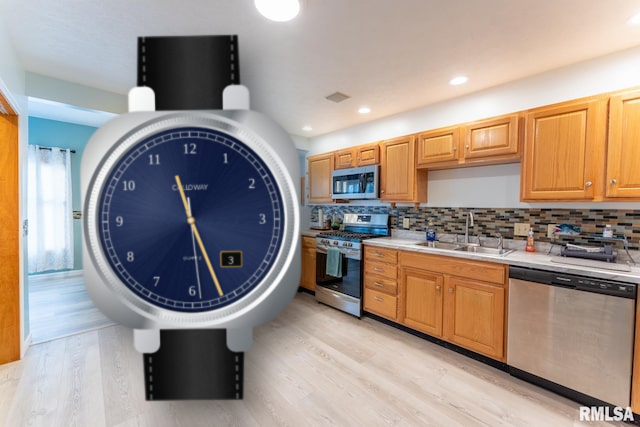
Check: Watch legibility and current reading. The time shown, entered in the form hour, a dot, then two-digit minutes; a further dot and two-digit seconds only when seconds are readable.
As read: 11.26.29
